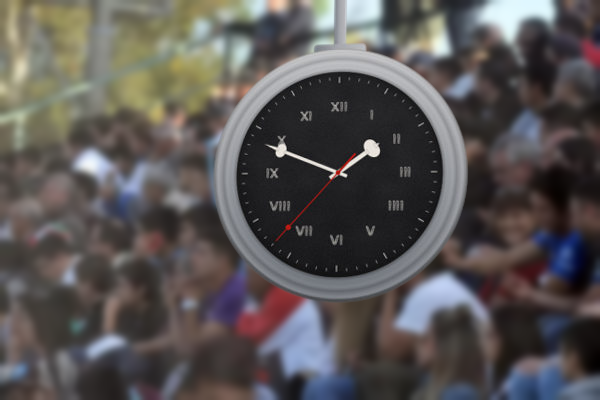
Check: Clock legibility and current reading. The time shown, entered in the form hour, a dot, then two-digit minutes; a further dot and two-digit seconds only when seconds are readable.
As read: 1.48.37
